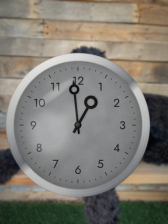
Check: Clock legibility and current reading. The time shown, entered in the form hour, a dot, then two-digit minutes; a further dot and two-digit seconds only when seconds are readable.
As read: 12.59
